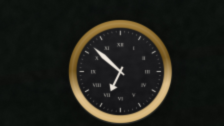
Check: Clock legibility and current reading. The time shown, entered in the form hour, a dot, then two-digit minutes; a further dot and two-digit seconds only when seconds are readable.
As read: 6.52
